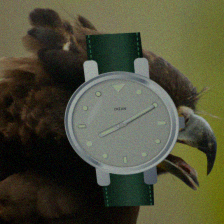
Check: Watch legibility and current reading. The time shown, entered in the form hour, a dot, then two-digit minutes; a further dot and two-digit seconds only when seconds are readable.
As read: 8.10
